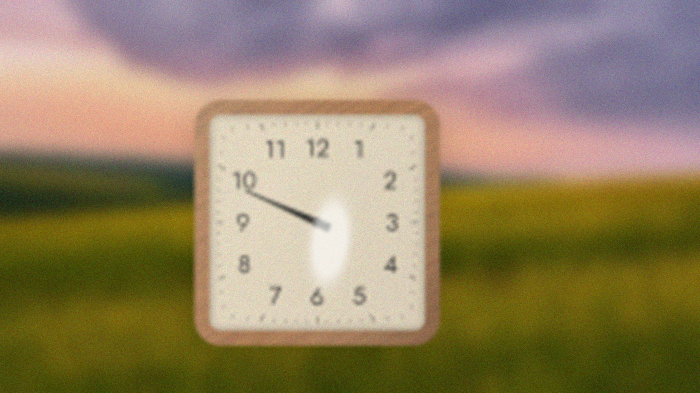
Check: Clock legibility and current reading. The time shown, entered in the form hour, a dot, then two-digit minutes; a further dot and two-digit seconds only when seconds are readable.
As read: 9.49
